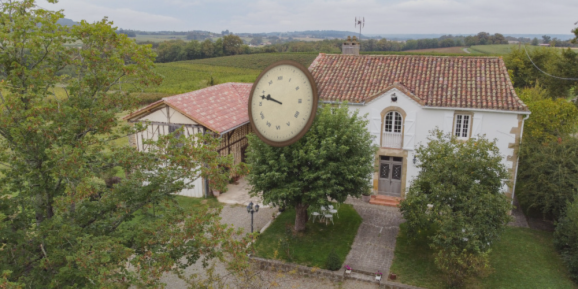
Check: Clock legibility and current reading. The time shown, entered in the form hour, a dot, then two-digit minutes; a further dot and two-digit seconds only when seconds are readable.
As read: 9.48
